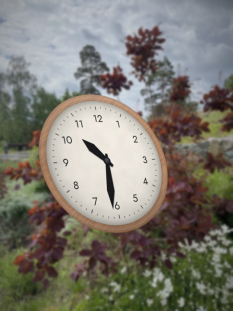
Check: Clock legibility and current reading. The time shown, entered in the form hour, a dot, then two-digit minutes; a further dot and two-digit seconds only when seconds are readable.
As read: 10.31
